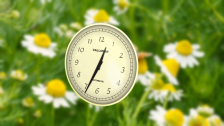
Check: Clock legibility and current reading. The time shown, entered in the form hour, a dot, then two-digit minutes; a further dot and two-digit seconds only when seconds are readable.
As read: 12.34
